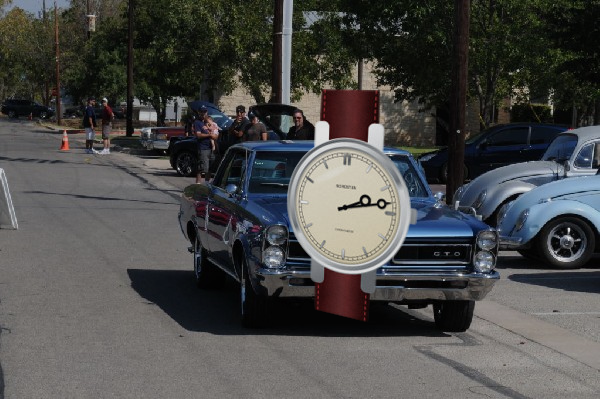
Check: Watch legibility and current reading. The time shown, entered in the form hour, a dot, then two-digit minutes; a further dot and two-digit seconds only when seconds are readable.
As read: 2.13
